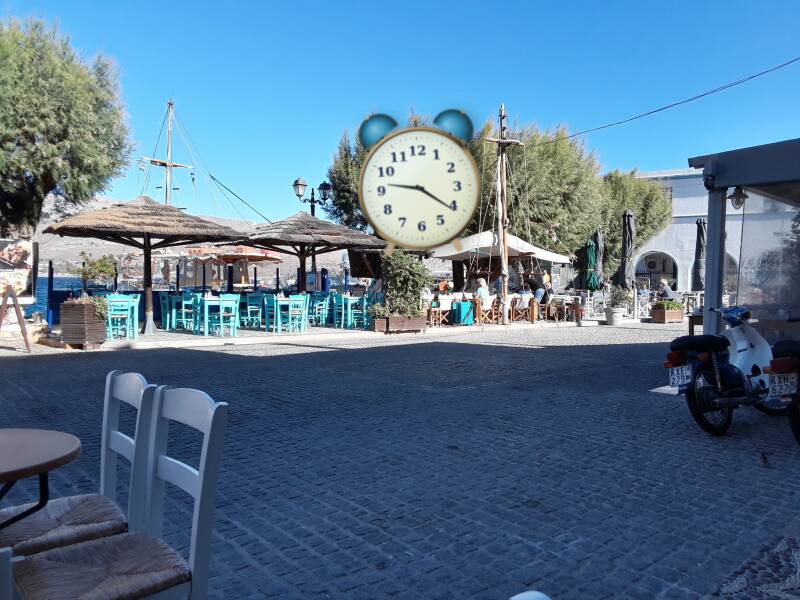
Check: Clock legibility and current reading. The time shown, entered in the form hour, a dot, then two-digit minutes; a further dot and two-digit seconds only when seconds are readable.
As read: 9.21
